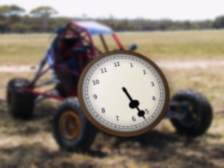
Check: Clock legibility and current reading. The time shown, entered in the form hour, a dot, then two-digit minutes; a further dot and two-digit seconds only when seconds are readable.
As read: 5.27
